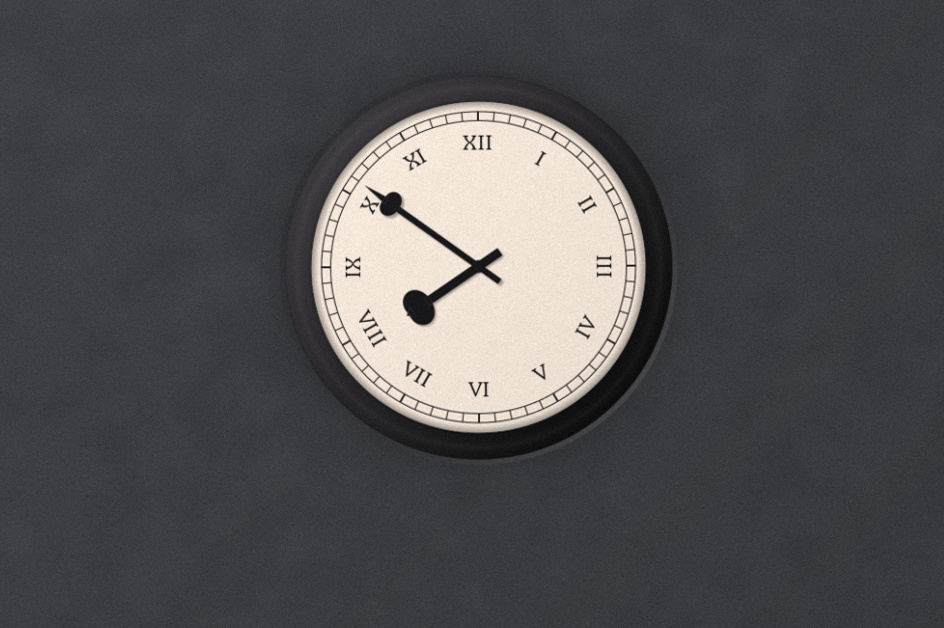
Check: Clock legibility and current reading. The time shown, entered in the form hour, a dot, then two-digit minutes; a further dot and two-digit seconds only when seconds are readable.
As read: 7.51
